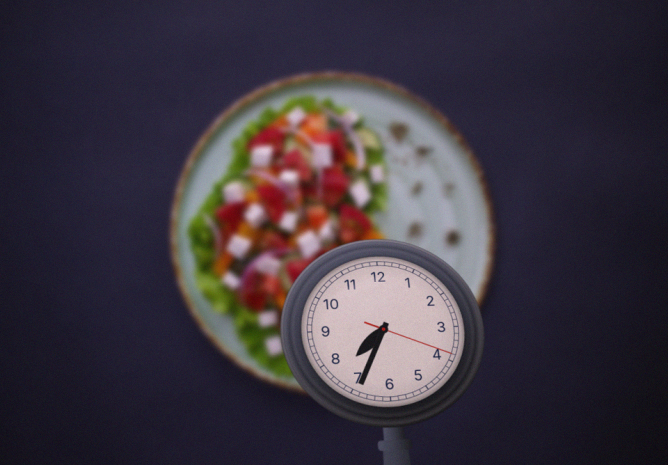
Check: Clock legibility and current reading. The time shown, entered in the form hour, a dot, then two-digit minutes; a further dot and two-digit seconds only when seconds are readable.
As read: 7.34.19
